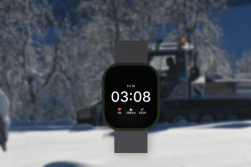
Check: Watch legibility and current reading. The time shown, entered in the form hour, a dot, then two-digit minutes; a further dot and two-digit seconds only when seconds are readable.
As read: 3.08
